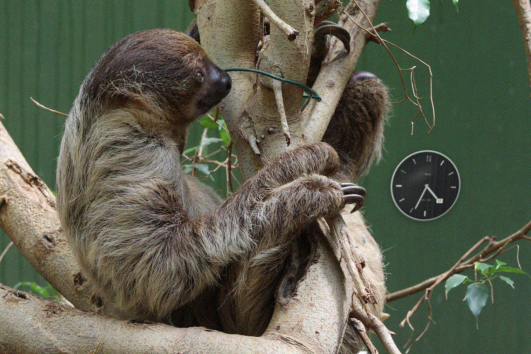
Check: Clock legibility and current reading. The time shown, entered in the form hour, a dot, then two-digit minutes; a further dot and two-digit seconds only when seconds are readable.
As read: 4.34
